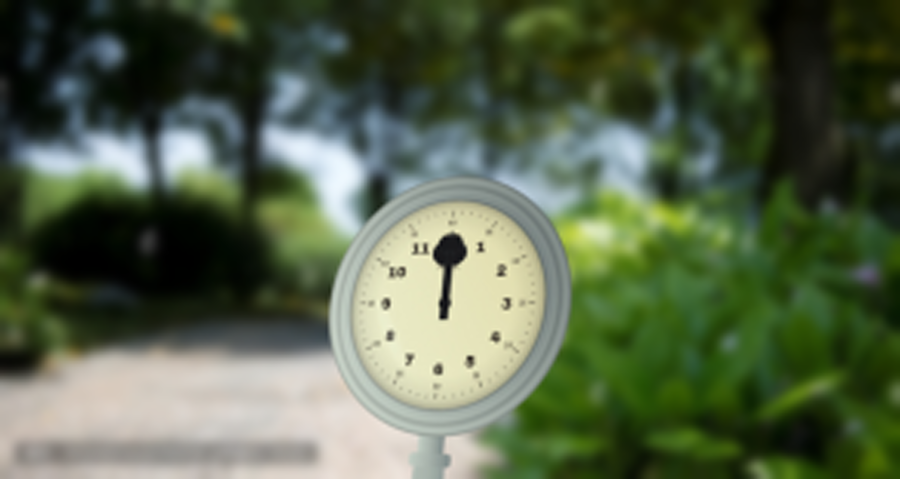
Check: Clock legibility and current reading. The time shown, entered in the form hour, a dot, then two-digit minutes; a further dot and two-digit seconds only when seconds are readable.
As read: 12.00
